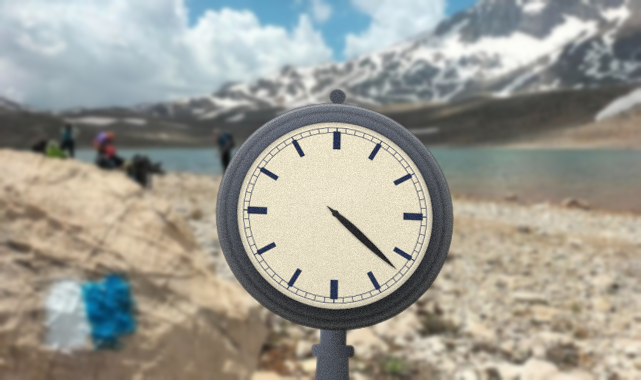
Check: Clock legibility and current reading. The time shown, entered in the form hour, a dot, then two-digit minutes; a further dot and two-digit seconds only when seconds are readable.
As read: 4.22
